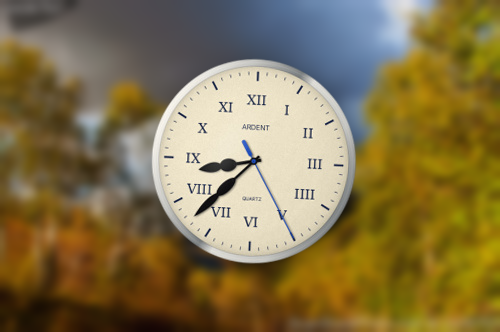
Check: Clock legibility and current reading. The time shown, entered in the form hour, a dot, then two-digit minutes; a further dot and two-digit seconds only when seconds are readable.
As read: 8.37.25
